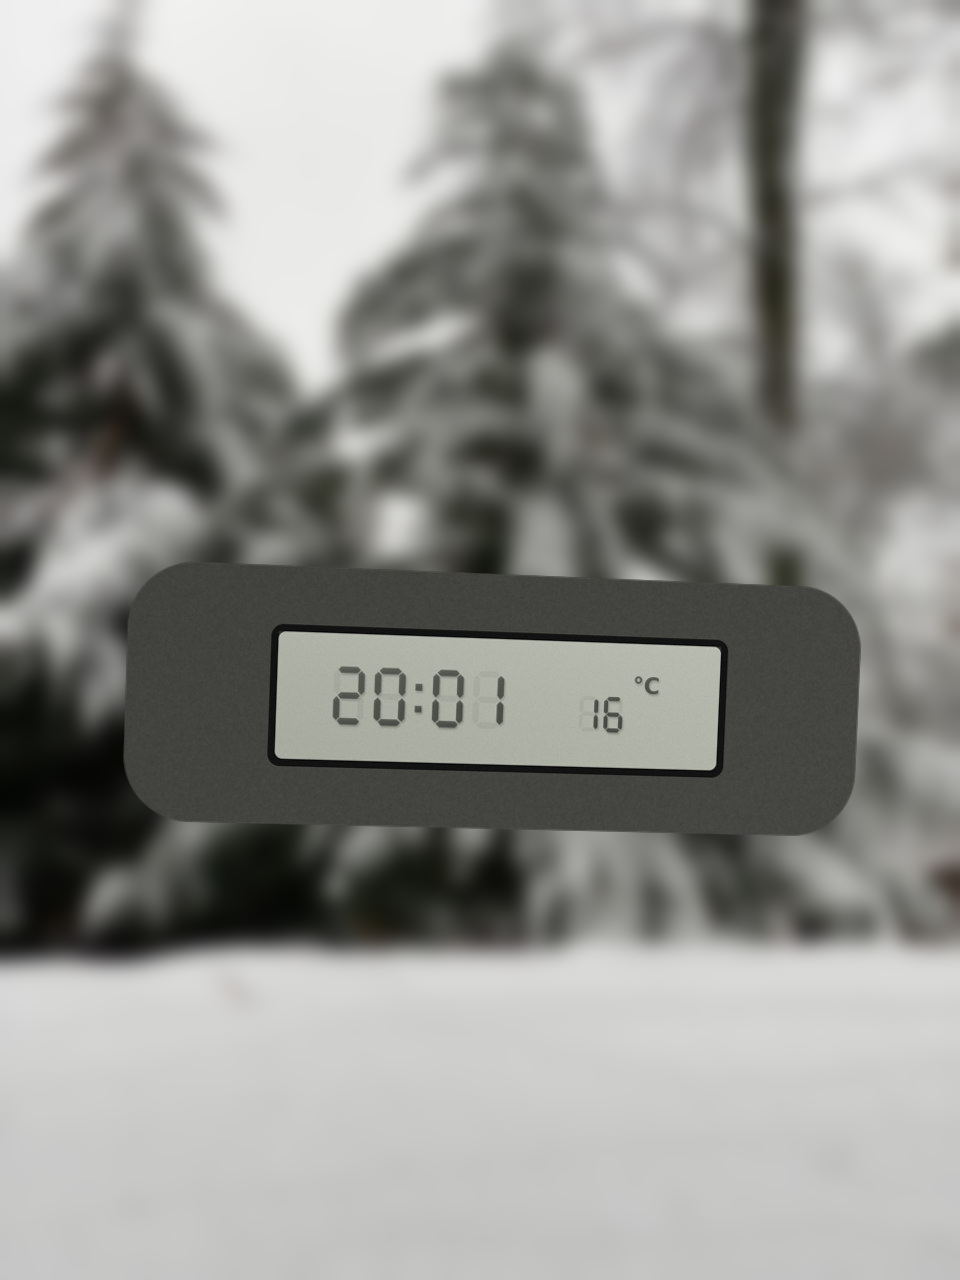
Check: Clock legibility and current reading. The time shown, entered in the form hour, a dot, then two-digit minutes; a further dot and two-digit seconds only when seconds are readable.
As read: 20.01
